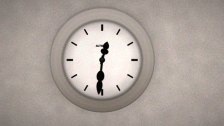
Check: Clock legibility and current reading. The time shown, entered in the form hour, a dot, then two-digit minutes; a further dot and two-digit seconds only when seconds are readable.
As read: 12.31
